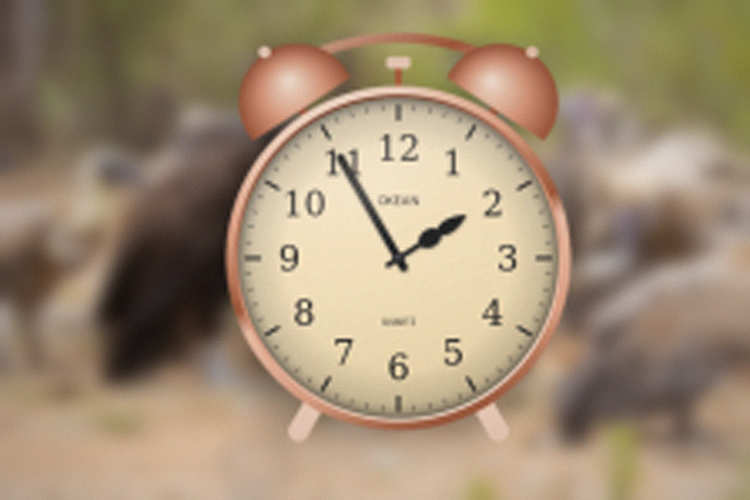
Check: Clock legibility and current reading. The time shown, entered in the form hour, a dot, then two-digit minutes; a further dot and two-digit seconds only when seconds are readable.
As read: 1.55
